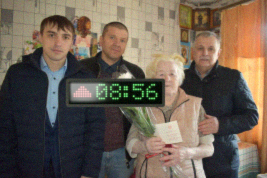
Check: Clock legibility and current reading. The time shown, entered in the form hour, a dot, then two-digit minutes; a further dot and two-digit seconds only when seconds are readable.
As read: 8.56
